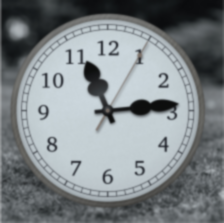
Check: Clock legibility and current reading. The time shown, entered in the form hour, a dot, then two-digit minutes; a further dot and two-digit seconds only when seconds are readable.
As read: 11.14.05
